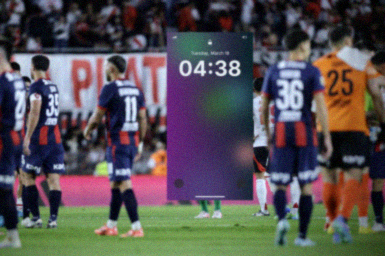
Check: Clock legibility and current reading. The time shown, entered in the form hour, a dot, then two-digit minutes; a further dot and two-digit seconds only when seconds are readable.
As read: 4.38
